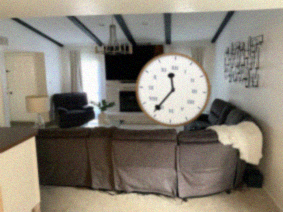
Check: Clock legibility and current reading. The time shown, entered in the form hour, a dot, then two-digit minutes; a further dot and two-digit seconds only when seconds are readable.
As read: 11.36
